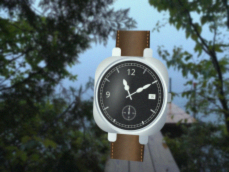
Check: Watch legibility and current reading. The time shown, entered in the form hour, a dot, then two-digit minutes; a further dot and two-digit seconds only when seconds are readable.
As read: 11.10
